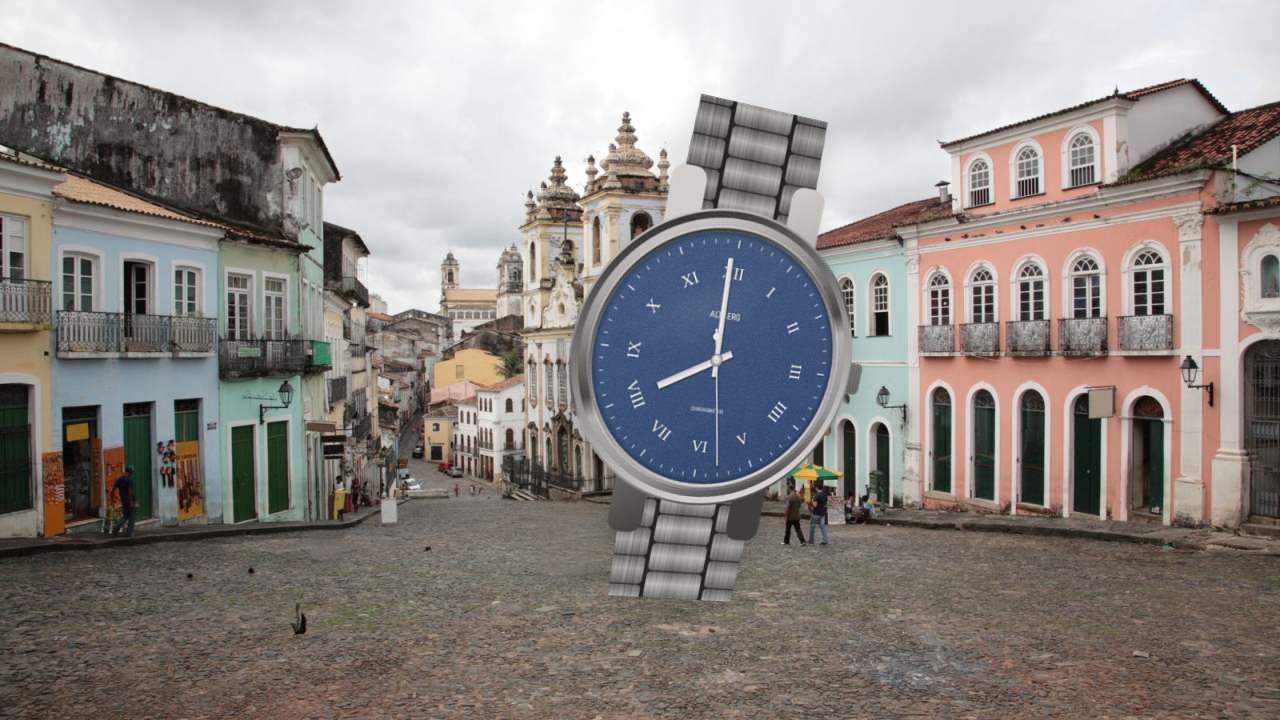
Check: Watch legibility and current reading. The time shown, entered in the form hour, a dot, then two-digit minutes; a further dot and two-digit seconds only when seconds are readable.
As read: 7.59.28
